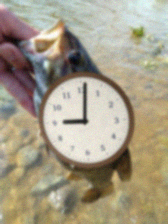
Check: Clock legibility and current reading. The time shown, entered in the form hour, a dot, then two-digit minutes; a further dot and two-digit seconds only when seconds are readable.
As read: 9.01
